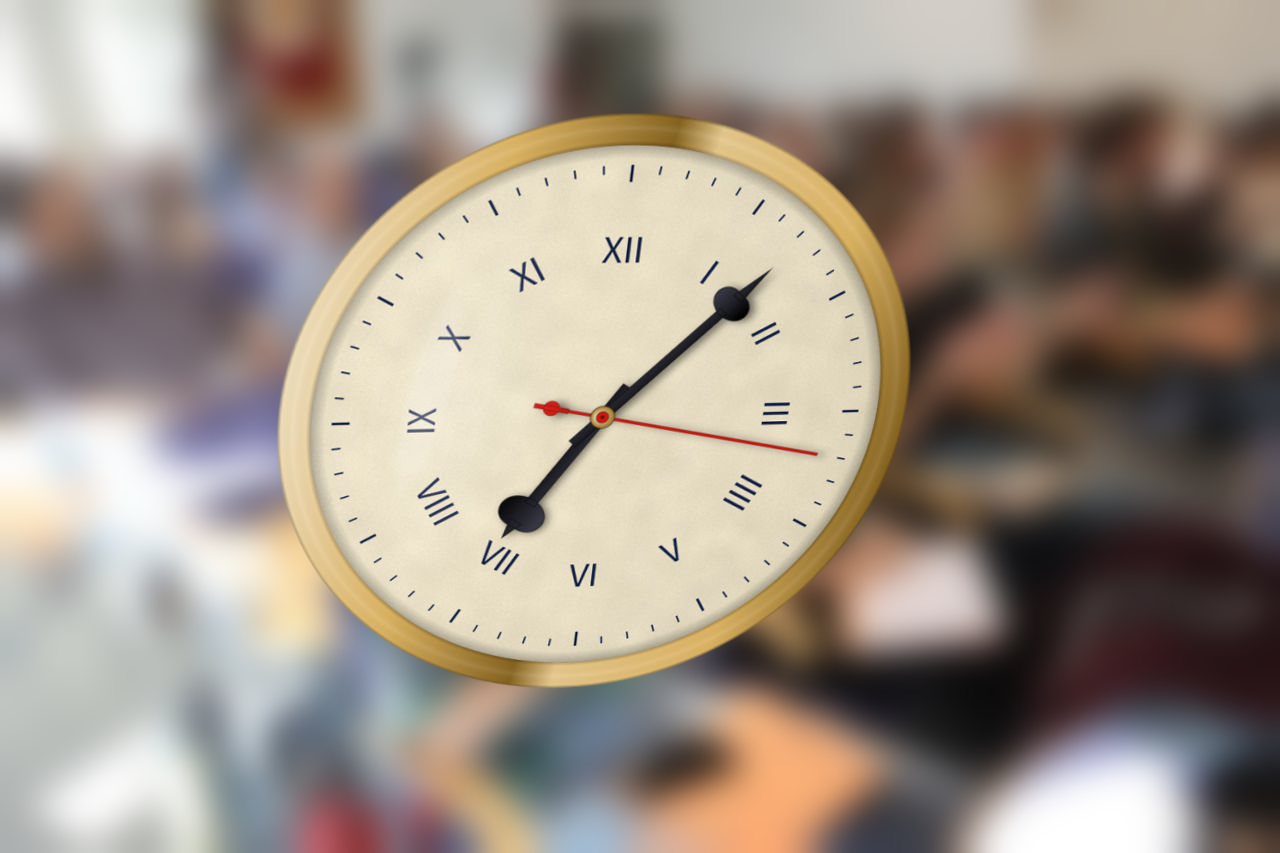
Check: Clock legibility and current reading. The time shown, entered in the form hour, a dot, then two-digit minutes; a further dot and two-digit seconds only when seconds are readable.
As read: 7.07.17
